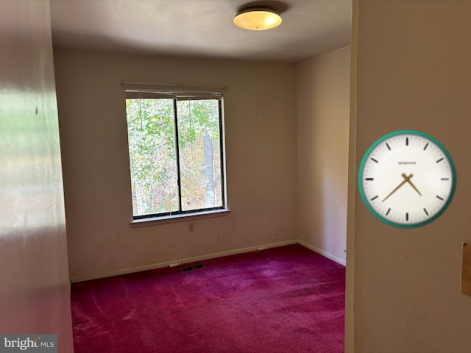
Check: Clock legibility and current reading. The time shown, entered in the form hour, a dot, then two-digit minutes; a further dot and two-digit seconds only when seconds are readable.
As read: 4.38
